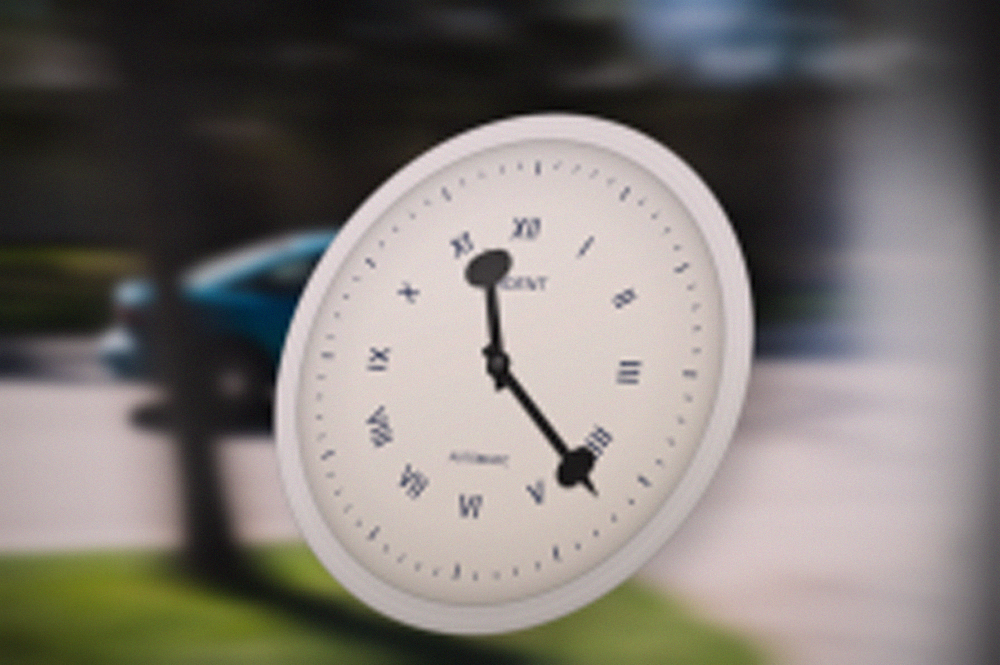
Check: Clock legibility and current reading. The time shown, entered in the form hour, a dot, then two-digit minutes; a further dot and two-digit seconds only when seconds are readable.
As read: 11.22
